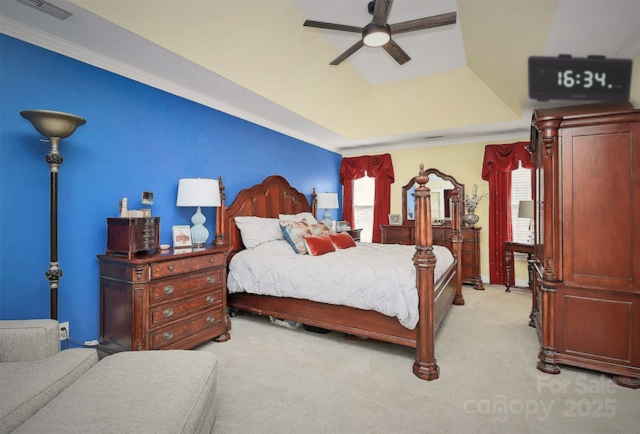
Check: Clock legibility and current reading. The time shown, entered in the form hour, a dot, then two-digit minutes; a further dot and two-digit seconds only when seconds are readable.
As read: 16.34
